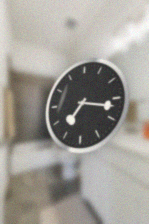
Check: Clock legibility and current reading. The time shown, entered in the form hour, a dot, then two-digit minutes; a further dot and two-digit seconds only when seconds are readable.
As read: 7.17
